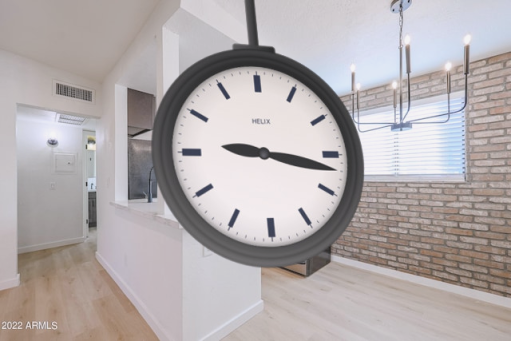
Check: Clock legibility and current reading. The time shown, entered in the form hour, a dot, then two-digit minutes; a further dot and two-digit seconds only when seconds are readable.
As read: 9.17
